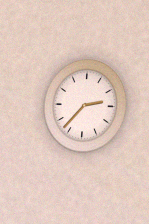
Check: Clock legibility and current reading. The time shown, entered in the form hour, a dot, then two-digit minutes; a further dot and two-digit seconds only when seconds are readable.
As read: 2.37
